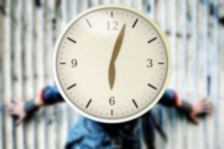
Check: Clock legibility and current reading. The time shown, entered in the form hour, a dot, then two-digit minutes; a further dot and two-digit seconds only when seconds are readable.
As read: 6.03
